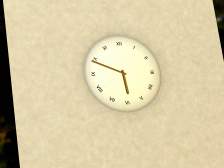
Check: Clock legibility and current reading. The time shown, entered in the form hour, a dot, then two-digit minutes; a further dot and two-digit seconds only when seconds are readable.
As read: 5.49
